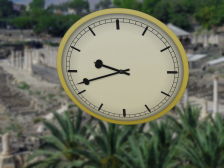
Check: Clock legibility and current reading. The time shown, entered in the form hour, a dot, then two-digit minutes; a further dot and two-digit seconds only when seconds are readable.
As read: 9.42
